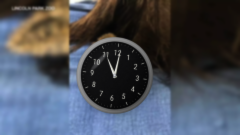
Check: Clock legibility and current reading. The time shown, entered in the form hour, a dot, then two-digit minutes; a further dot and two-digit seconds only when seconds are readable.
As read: 11.01
